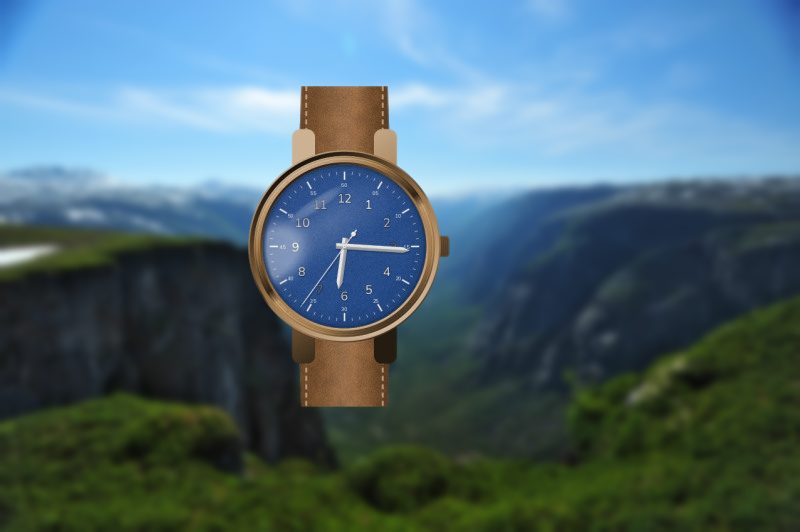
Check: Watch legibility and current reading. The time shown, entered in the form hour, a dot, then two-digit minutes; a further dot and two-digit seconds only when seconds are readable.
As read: 6.15.36
